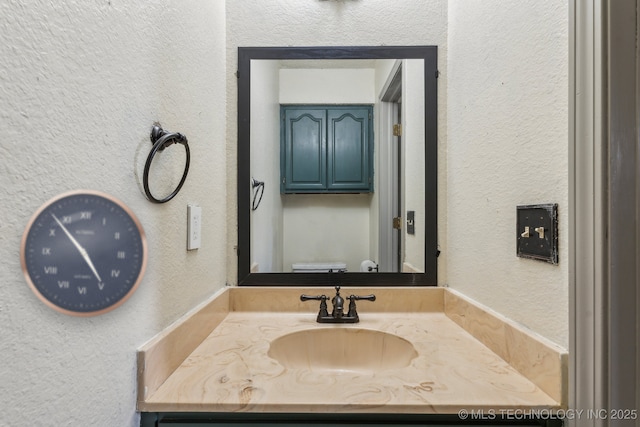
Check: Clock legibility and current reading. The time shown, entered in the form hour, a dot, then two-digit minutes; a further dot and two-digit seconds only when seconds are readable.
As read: 4.53
